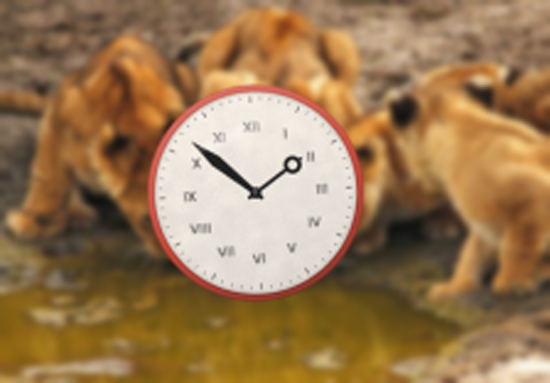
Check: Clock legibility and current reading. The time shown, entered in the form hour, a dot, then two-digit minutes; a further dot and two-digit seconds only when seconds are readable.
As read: 1.52
